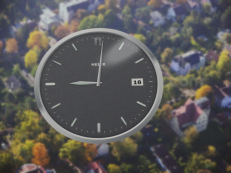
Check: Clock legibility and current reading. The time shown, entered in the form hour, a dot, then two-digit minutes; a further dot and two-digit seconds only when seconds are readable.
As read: 9.01
